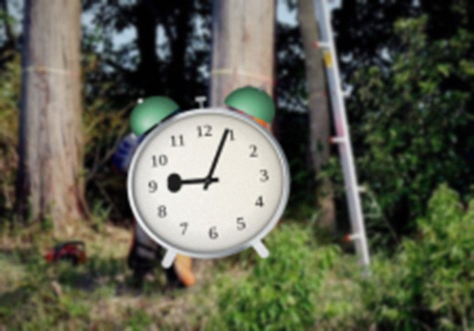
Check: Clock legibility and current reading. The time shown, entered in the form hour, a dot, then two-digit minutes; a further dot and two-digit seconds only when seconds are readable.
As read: 9.04
